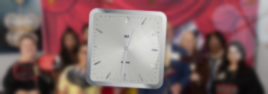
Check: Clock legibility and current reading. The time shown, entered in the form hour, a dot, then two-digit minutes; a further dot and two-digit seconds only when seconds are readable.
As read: 12.31
